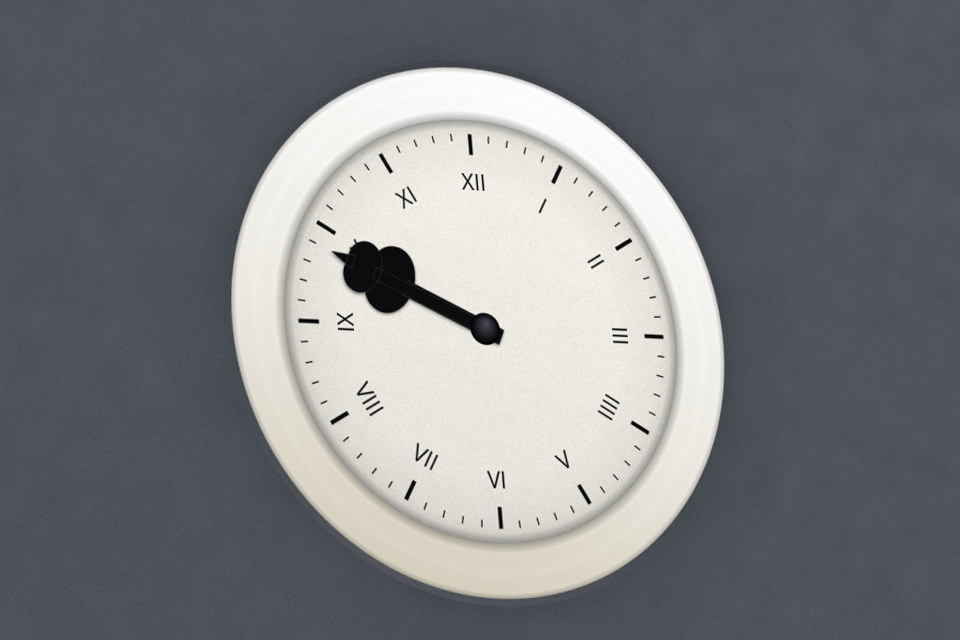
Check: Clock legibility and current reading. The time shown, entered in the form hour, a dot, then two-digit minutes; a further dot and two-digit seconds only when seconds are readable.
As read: 9.49
